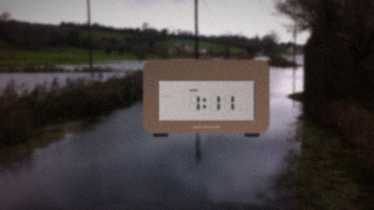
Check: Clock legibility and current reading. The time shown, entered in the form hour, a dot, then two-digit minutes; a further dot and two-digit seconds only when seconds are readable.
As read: 1.11
